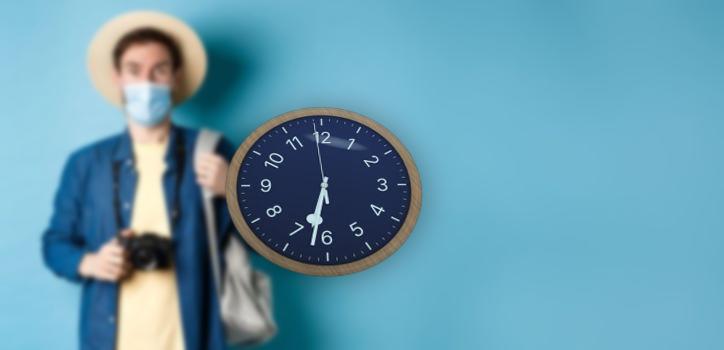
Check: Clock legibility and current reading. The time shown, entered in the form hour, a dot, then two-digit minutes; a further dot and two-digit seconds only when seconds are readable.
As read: 6.31.59
